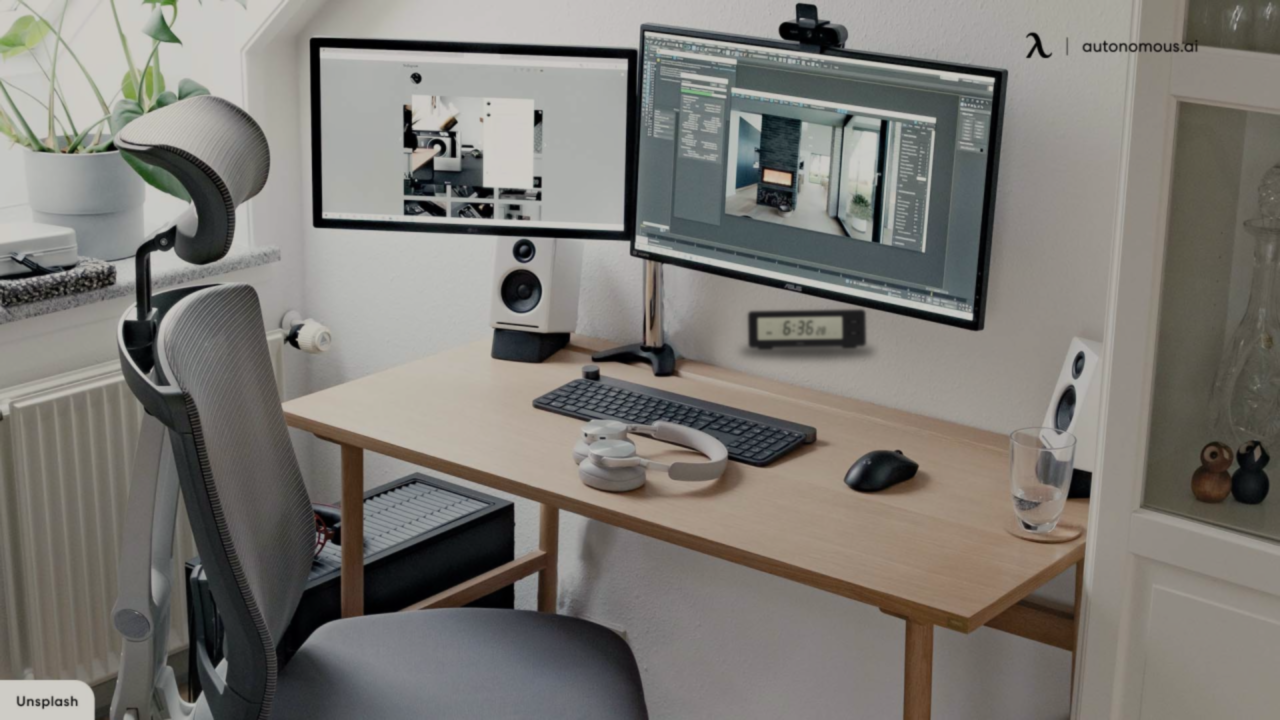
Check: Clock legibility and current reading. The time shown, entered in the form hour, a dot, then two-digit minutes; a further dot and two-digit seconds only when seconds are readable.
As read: 6.36
